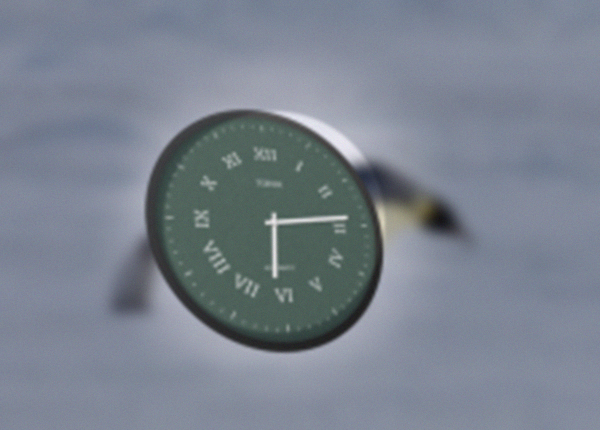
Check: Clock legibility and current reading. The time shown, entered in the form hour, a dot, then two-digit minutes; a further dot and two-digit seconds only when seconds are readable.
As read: 6.14
